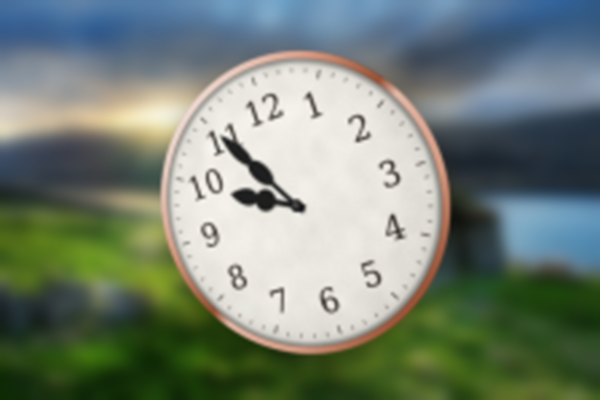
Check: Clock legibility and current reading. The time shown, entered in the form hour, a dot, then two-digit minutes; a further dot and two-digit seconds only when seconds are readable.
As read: 9.55
